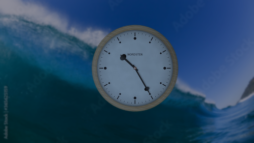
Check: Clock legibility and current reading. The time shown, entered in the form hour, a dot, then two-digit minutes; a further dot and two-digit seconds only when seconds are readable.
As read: 10.25
